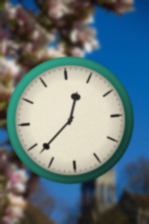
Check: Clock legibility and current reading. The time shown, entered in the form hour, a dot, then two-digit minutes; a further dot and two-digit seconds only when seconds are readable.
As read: 12.38
